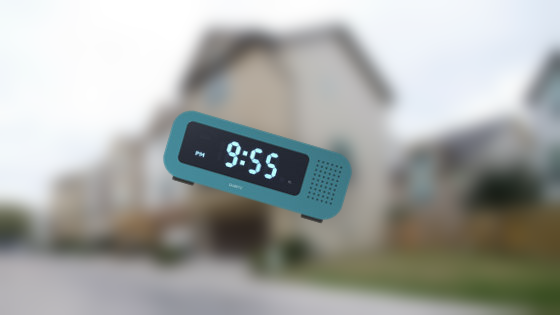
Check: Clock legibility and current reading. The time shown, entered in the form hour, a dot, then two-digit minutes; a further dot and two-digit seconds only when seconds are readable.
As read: 9.55
